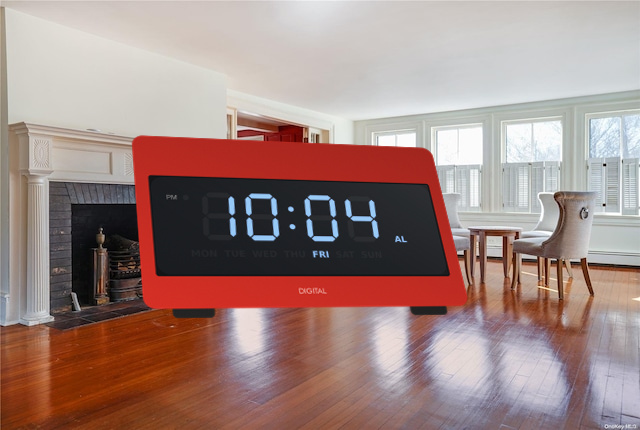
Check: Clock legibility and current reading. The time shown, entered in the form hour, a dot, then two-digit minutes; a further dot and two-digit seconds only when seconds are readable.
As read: 10.04
